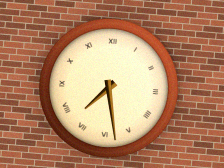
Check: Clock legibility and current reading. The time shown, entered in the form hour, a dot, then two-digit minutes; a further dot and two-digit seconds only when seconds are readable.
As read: 7.28
